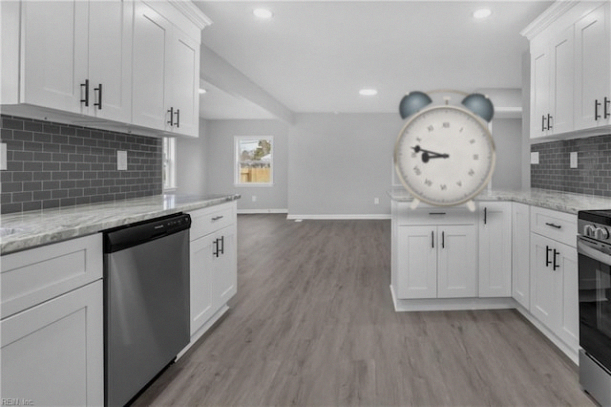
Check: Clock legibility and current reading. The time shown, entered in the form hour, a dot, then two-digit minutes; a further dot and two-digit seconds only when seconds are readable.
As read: 8.47
